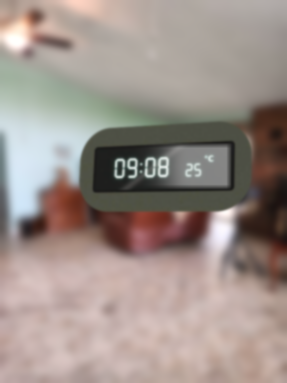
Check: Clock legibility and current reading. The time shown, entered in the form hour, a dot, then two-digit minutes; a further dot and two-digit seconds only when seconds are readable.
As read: 9.08
